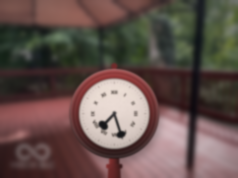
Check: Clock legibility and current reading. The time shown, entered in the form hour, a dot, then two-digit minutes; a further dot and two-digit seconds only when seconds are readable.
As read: 7.27
